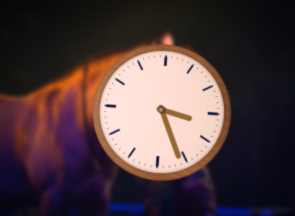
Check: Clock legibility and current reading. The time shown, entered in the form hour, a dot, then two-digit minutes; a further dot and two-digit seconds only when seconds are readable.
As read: 3.26
